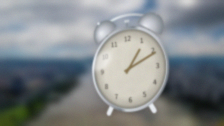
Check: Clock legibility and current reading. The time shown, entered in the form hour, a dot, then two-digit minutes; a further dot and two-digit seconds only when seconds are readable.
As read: 1.11
